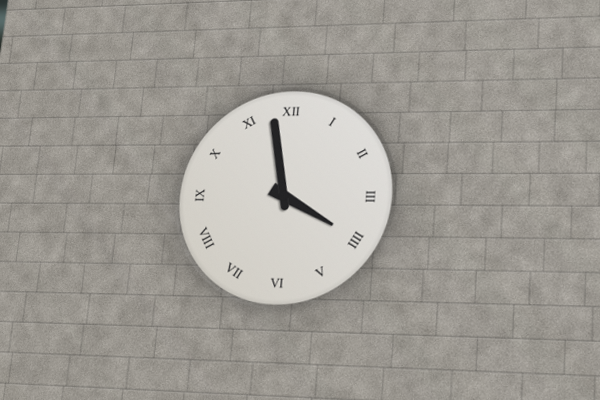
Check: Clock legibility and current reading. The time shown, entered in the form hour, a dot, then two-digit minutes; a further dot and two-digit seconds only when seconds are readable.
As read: 3.58
